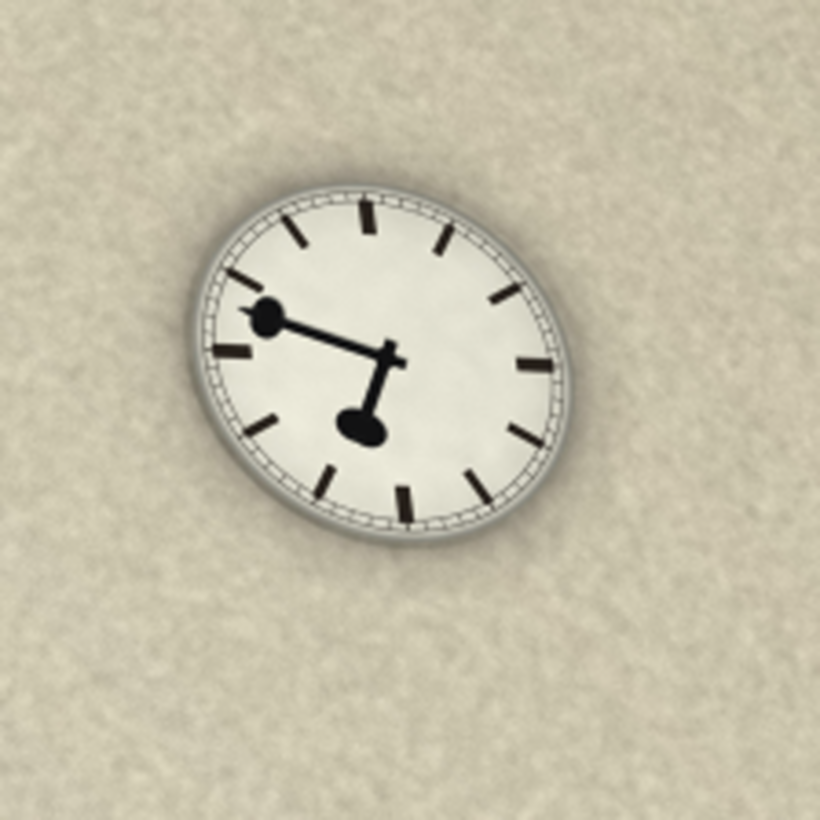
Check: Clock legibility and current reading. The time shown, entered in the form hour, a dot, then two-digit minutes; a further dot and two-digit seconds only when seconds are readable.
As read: 6.48
